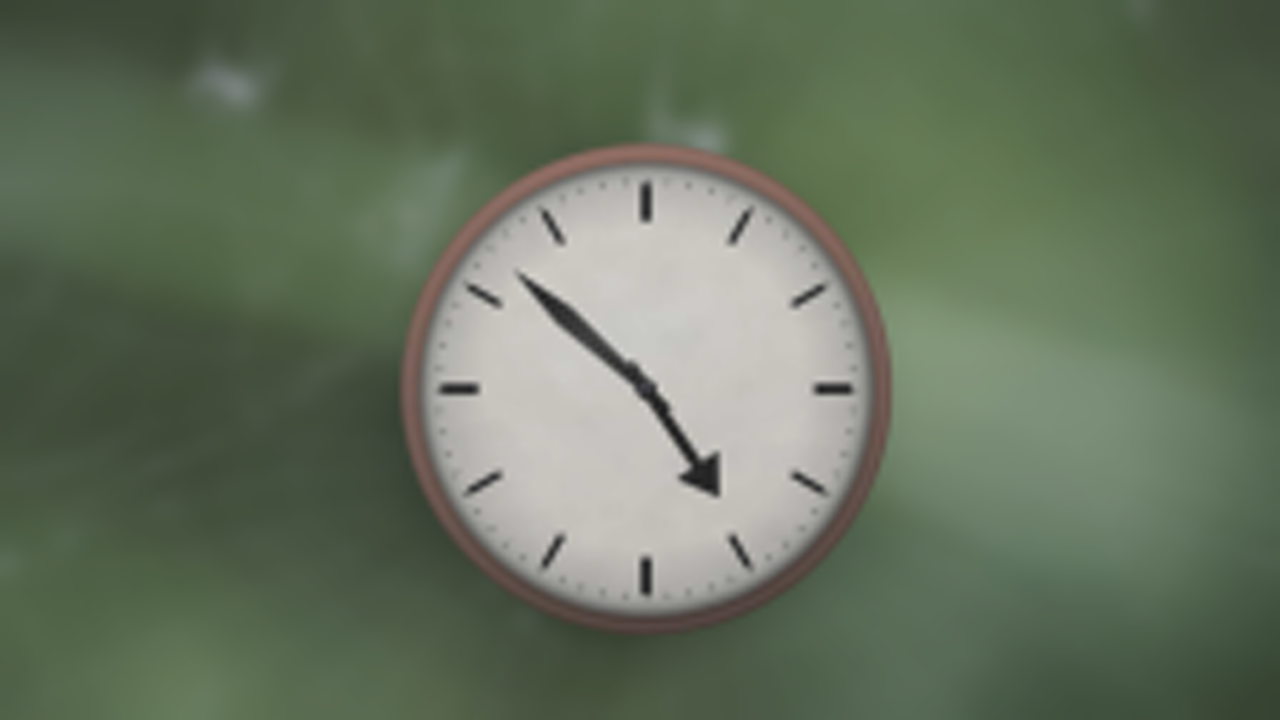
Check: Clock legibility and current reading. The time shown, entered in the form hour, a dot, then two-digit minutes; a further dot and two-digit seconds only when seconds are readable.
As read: 4.52
